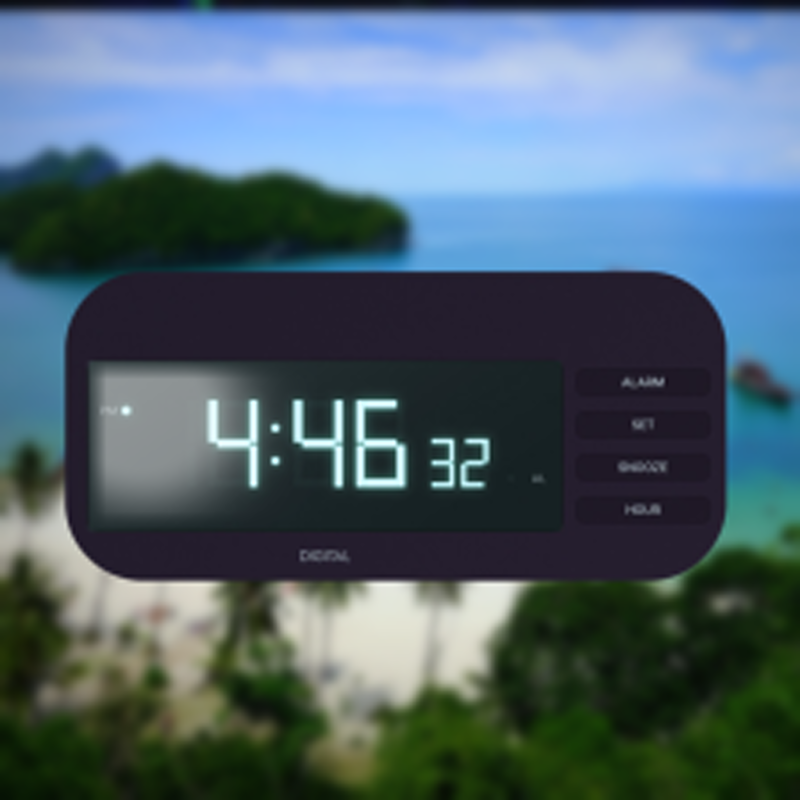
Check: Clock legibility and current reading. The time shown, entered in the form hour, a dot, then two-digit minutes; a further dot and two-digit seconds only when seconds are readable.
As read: 4.46.32
